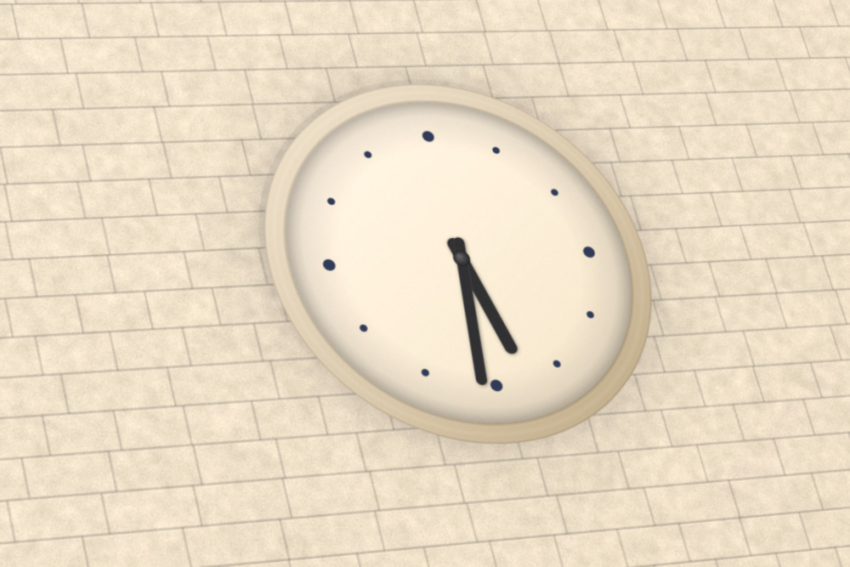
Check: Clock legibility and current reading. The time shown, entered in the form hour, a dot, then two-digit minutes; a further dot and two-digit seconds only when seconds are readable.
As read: 5.31
